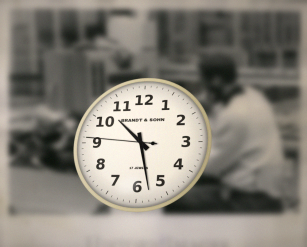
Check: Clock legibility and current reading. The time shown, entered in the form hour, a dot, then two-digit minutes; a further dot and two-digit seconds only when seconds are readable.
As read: 10.27.46
